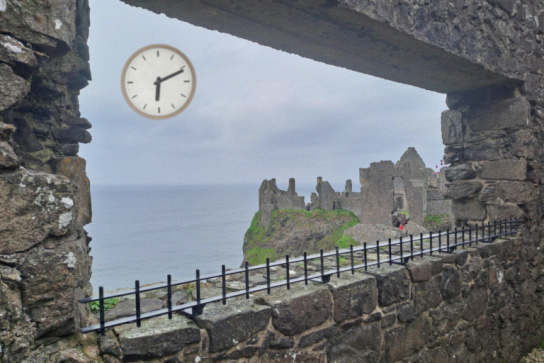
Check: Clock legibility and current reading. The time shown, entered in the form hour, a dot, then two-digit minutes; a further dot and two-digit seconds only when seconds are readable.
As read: 6.11
